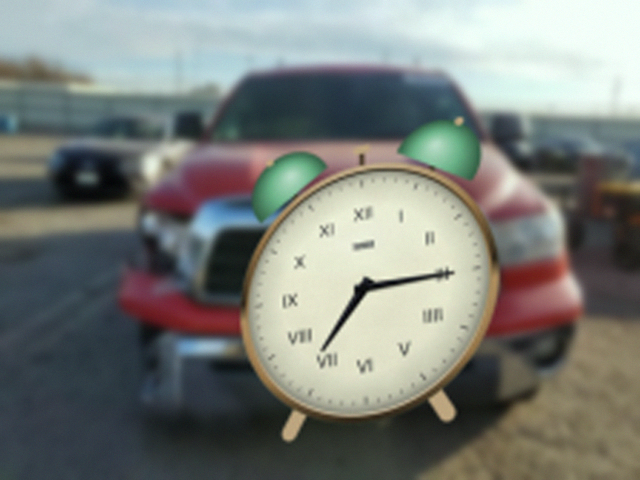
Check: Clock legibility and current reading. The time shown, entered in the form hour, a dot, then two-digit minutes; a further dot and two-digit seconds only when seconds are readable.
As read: 7.15
